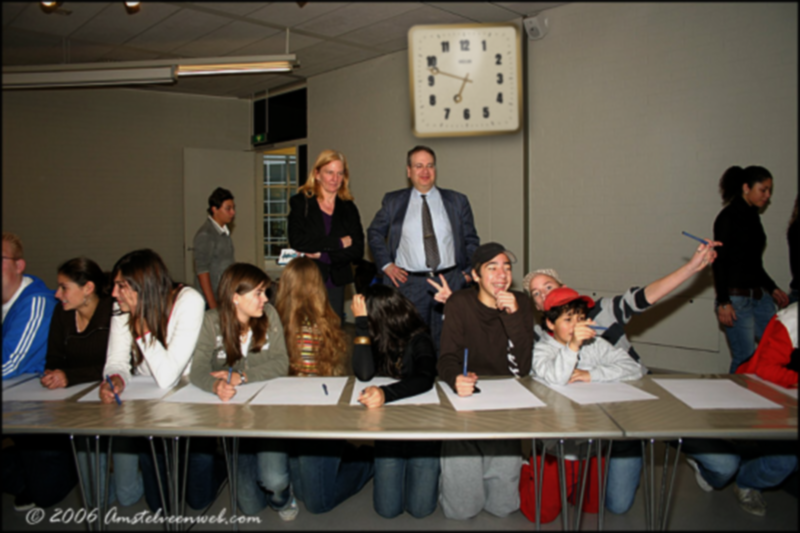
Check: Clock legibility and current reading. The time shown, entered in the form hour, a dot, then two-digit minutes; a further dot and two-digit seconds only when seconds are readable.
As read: 6.48
